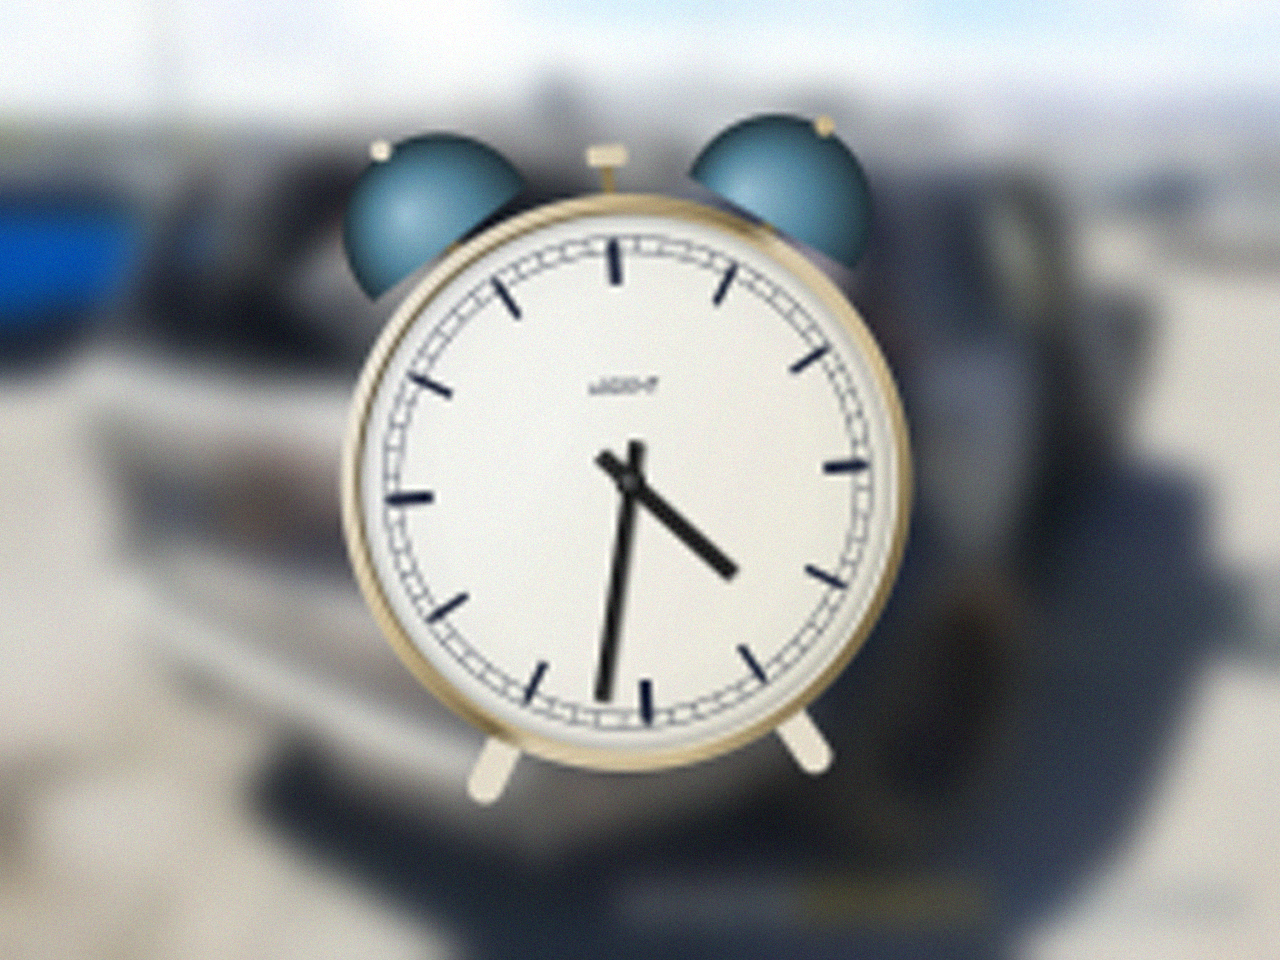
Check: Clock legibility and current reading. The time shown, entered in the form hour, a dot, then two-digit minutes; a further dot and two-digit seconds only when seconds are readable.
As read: 4.32
